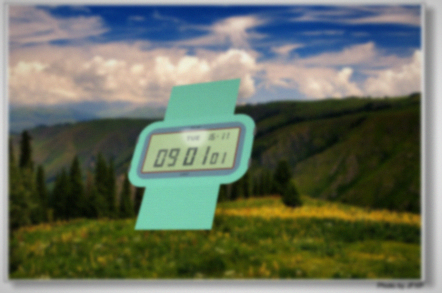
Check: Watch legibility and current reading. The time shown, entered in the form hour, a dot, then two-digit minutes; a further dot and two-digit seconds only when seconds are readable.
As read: 9.01.01
